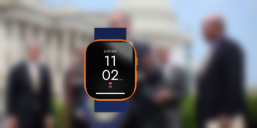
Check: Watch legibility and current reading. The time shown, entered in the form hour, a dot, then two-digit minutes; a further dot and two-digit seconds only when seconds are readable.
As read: 11.02
